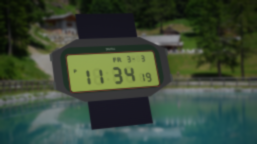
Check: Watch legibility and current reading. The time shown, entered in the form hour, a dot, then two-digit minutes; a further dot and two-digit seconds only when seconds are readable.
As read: 11.34
